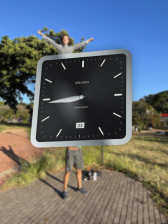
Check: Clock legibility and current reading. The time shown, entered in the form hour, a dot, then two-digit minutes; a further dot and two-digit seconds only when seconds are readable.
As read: 8.44
